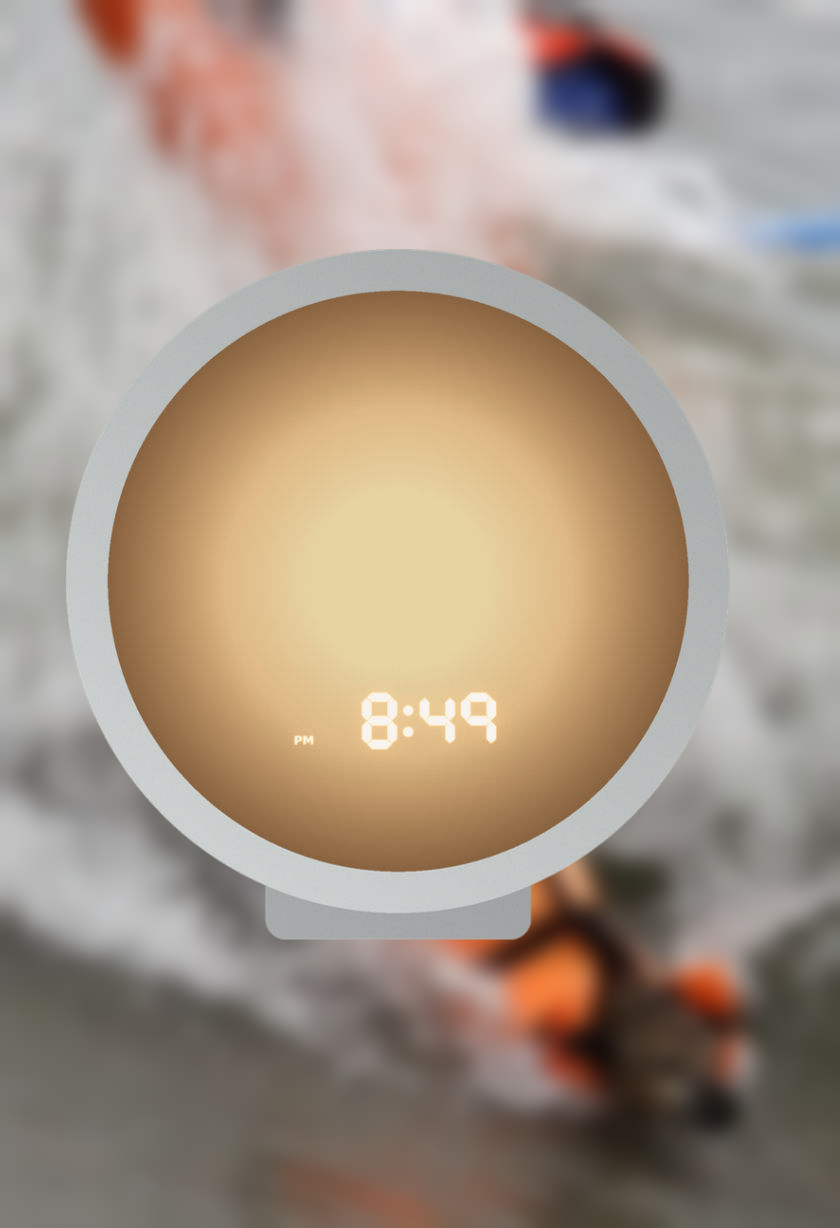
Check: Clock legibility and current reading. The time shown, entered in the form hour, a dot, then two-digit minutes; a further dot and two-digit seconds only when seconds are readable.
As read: 8.49
